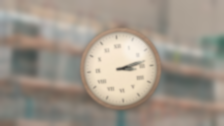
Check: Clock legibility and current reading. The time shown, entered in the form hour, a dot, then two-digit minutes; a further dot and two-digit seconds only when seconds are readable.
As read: 3.13
